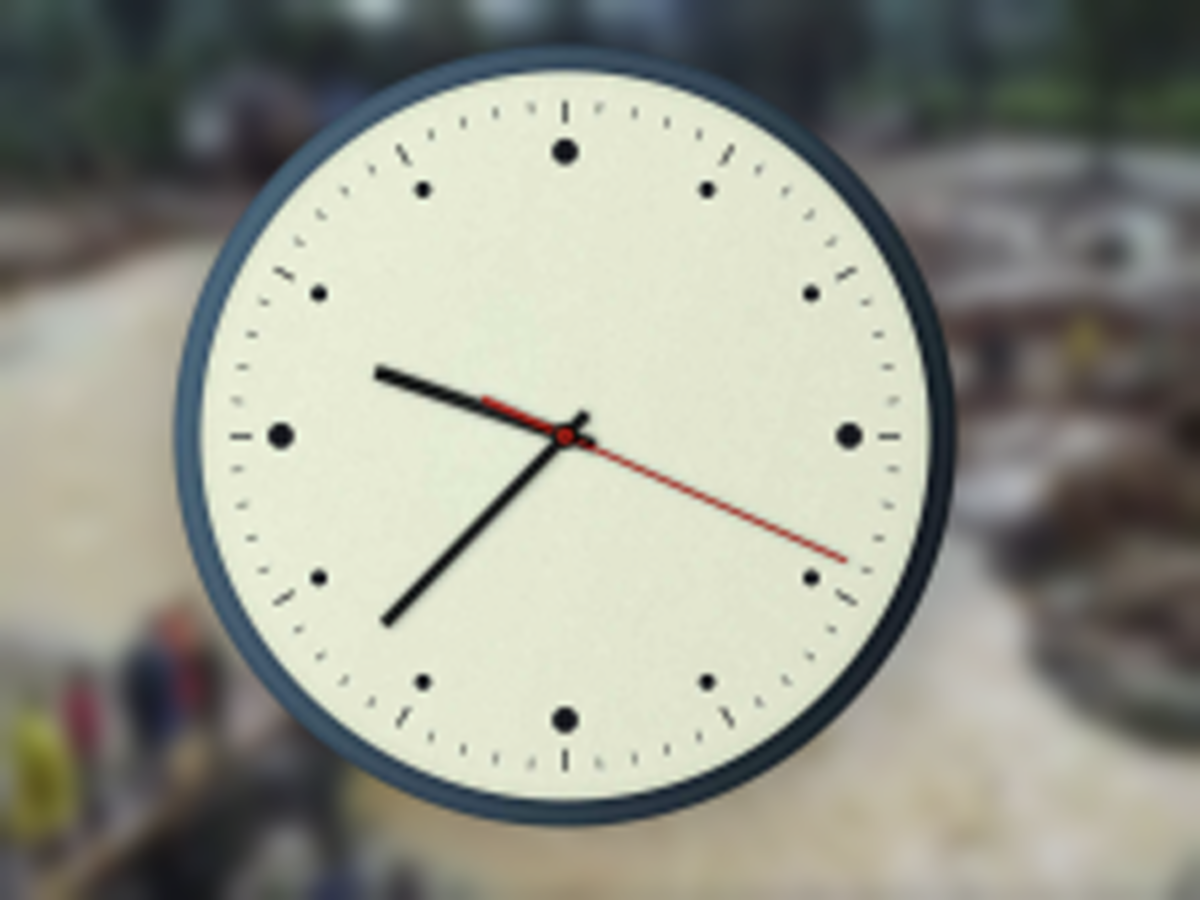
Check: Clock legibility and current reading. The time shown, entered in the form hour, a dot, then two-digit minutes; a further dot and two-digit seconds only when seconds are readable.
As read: 9.37.19
